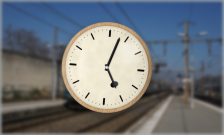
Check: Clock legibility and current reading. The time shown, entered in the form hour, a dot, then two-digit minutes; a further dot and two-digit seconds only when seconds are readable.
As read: 5.03
